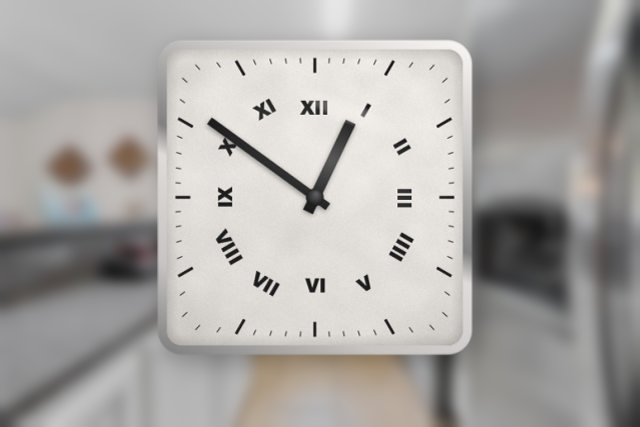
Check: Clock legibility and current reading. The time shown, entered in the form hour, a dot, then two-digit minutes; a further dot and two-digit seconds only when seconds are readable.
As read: 12.51
